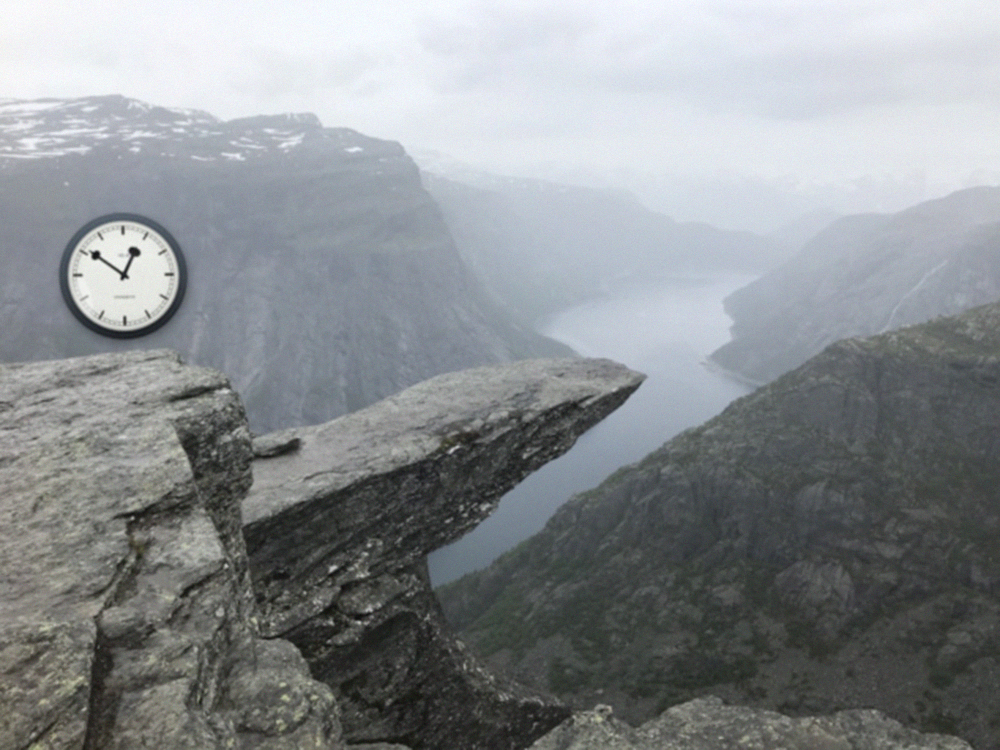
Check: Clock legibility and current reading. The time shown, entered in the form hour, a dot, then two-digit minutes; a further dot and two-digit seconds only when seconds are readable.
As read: 12.51
